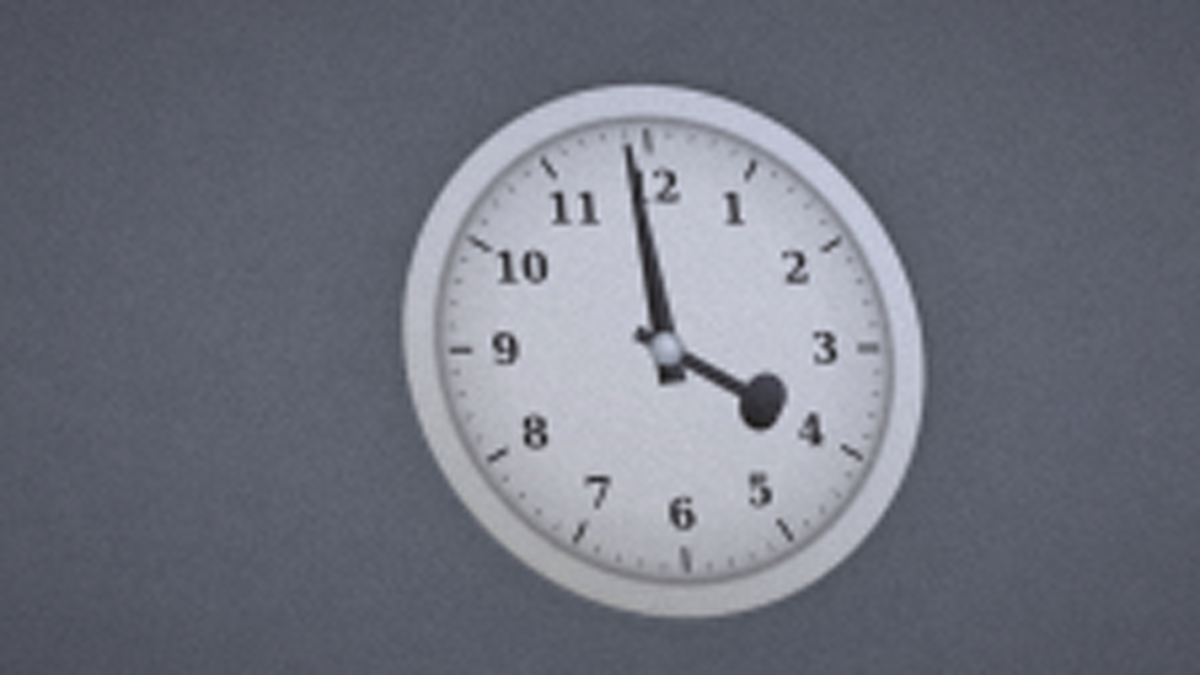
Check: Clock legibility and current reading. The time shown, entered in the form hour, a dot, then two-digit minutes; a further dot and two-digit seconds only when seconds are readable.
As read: 3.59
